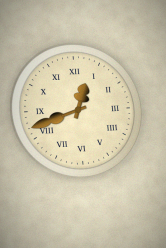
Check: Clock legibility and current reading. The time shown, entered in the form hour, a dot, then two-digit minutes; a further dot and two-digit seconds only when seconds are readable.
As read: 12.42
